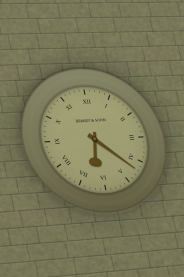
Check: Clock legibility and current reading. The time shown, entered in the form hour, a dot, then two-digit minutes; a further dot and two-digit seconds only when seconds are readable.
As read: 6.22
